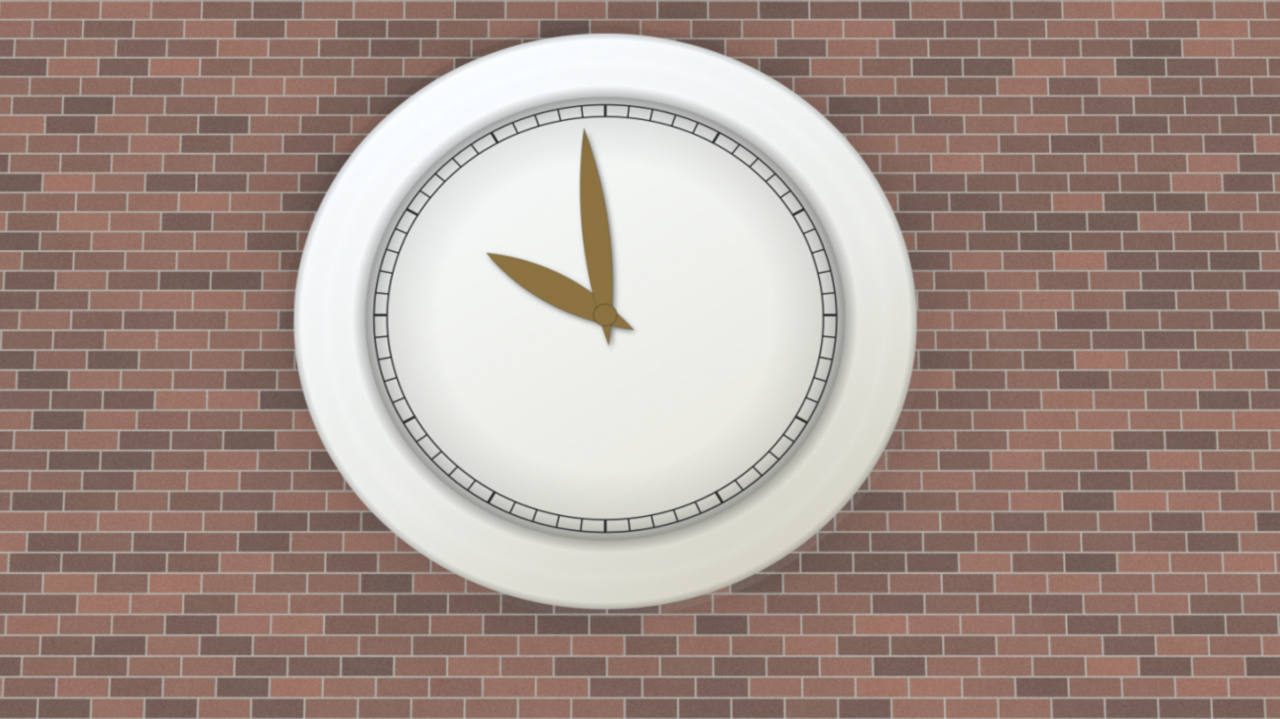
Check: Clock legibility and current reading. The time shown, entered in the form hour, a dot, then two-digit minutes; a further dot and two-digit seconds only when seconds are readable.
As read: 9.59
